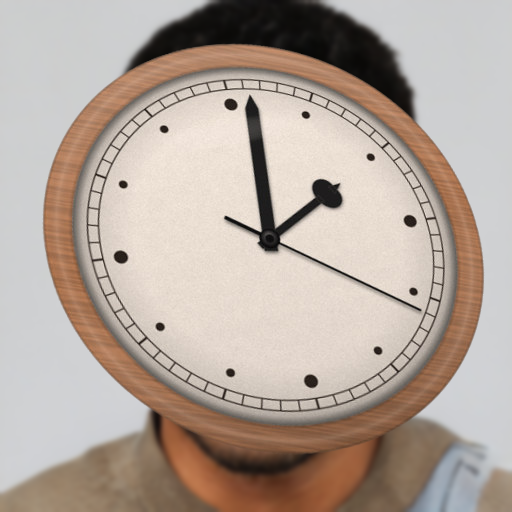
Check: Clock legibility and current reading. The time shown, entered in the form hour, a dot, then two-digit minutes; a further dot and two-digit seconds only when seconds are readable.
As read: 2.01.21
